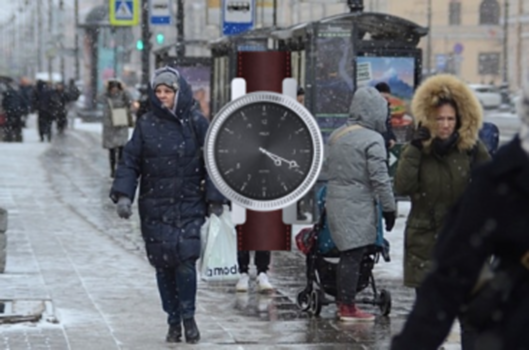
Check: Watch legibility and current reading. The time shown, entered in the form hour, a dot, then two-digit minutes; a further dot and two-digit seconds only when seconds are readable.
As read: 4.19
